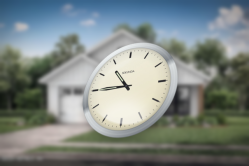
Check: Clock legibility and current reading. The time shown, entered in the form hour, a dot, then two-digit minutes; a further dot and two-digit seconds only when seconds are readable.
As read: 10.45
